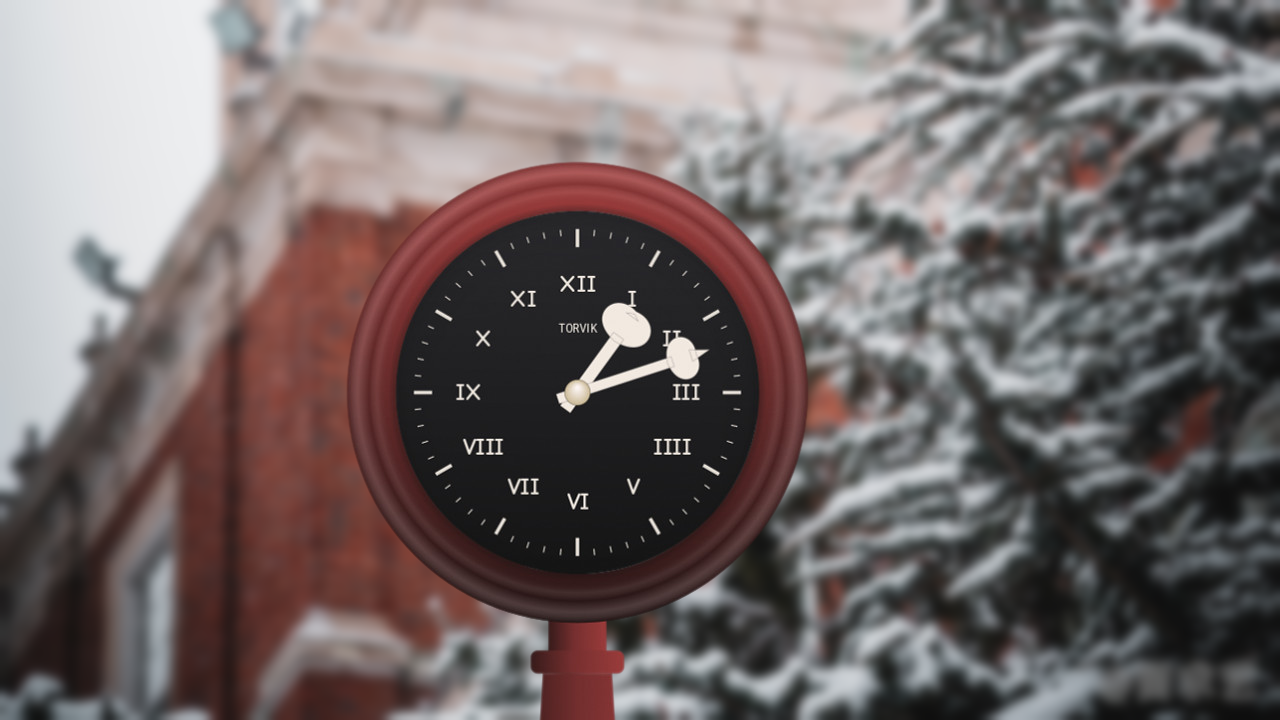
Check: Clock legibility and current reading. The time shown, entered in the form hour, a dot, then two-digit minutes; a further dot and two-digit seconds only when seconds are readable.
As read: 1.12
